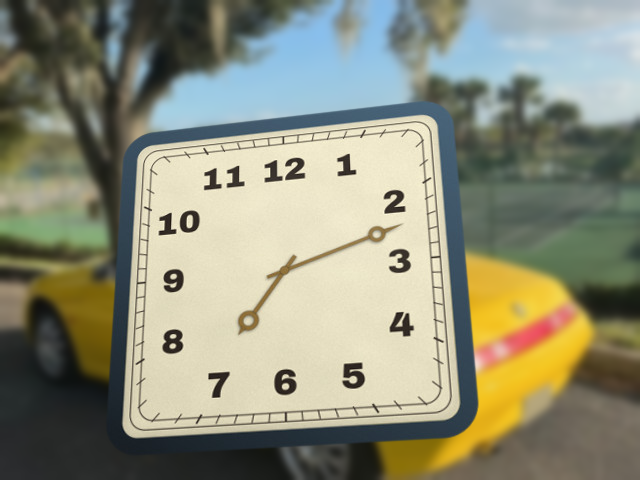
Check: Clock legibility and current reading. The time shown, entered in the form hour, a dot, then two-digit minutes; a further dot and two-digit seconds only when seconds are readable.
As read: 7.12
